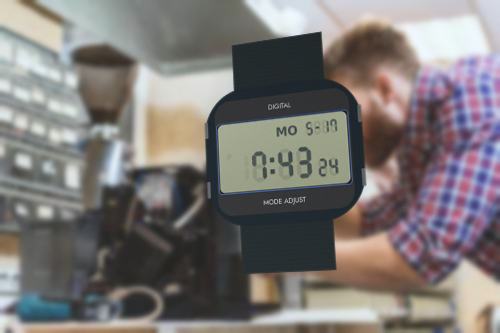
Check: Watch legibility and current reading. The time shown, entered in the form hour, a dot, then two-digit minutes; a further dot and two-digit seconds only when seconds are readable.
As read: 7.43.24
